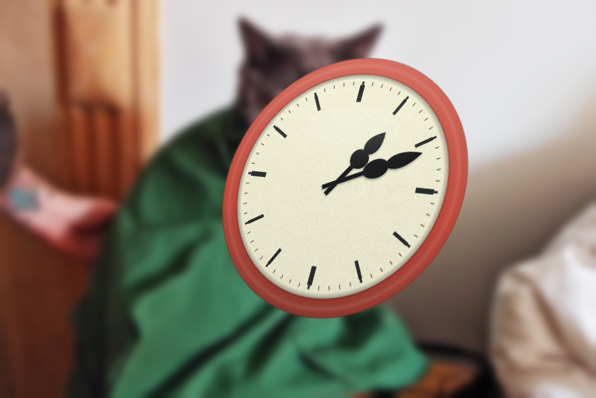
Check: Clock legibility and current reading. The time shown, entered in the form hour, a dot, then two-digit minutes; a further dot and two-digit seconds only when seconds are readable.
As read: 1.11
